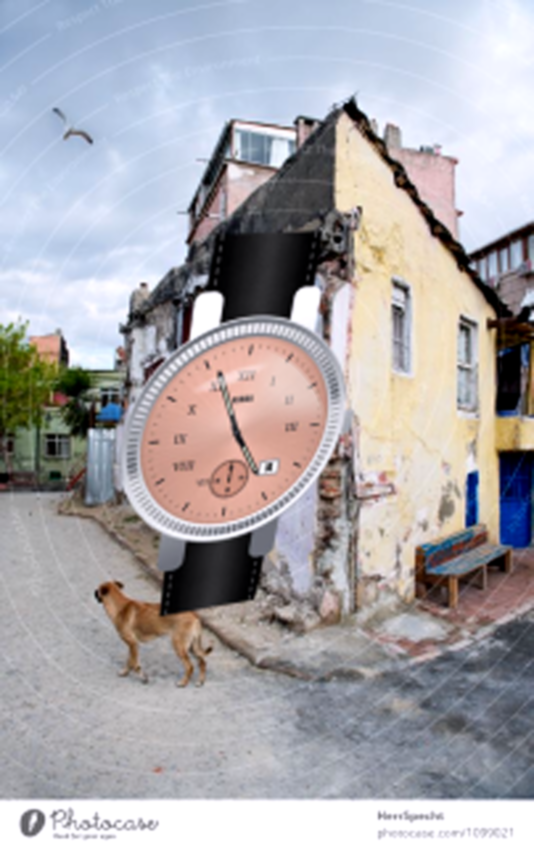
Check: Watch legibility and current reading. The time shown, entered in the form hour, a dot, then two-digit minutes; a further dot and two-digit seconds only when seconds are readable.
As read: 4.56
